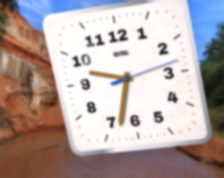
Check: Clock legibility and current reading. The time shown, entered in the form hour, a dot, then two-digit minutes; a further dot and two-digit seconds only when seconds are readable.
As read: 9.33.13
